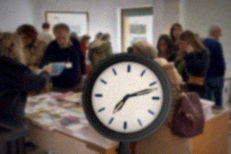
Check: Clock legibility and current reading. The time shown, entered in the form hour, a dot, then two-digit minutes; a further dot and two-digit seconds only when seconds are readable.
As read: 7.12
